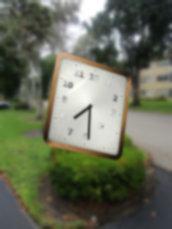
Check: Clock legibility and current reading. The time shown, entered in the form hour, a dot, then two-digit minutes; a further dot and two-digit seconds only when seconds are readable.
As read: 7.29
